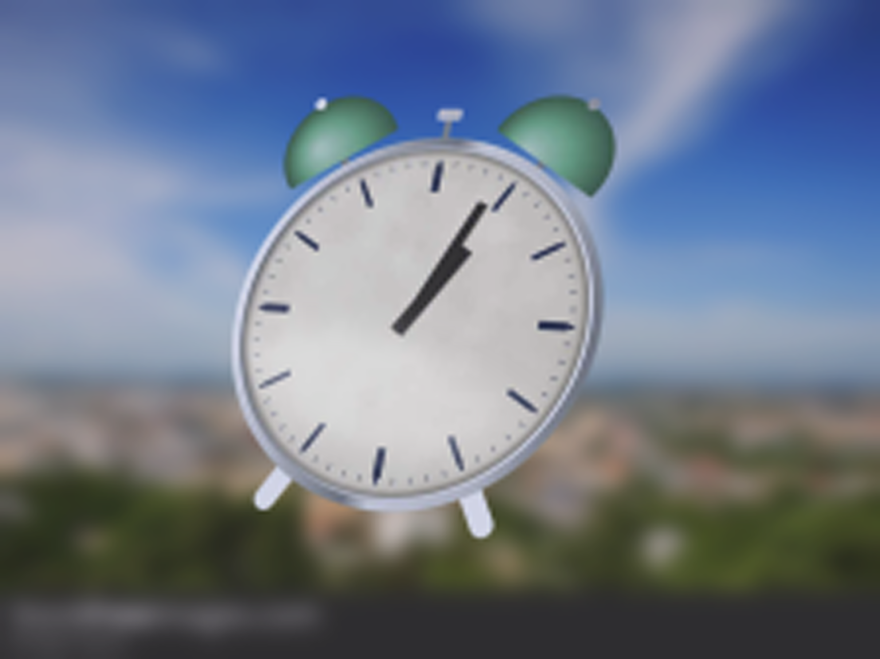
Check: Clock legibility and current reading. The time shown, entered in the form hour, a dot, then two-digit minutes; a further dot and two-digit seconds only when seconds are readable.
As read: 1.04
